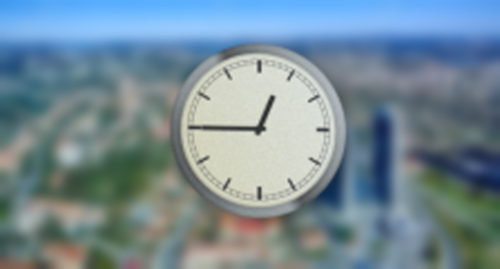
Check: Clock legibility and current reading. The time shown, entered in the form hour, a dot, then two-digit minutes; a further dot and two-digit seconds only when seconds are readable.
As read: 12.45
